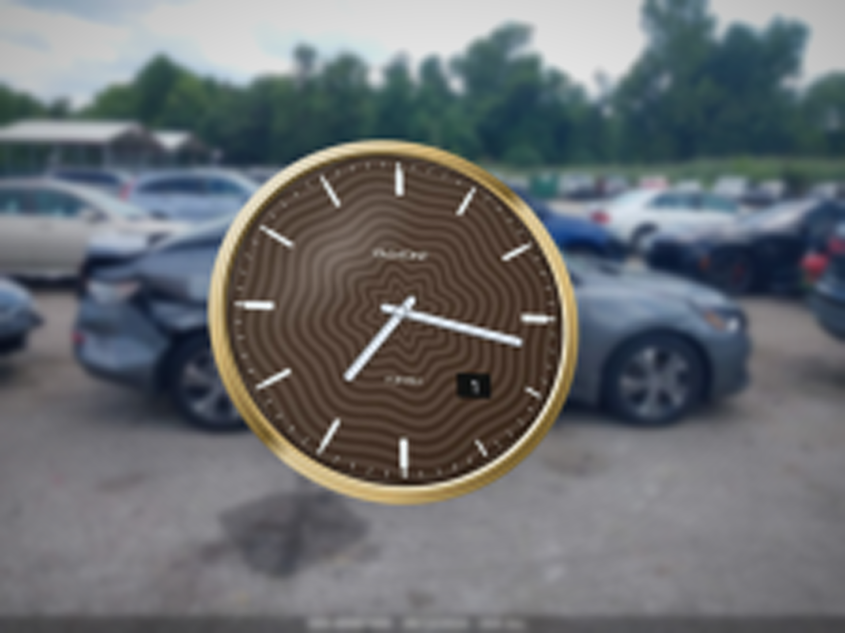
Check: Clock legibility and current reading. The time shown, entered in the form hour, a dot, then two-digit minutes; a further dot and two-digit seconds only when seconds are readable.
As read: 7.17
